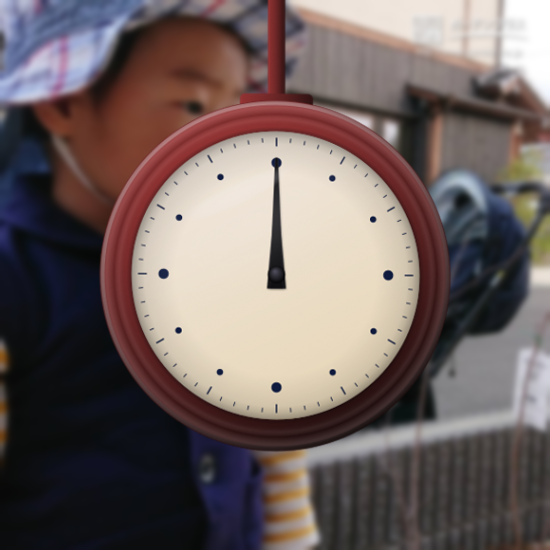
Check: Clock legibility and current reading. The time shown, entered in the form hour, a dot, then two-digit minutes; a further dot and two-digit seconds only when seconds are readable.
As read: 12.00
